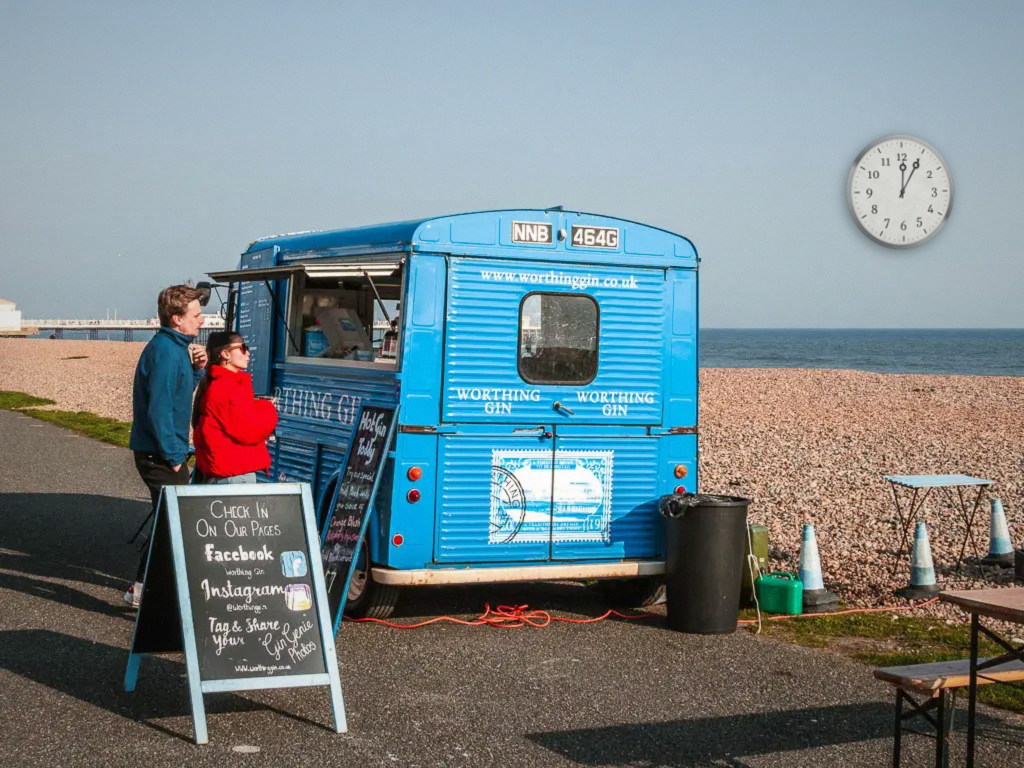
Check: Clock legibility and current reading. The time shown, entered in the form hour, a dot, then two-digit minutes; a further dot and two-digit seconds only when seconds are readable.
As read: 12.05
